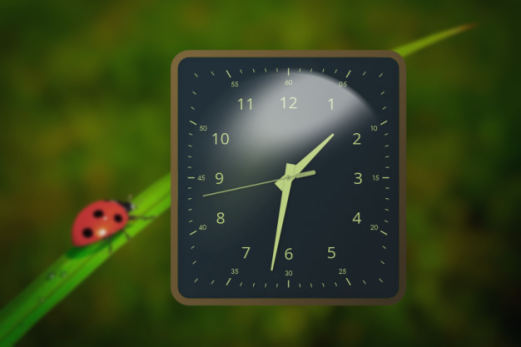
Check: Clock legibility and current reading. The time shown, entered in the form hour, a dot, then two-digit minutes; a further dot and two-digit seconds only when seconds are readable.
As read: 1.31.43
